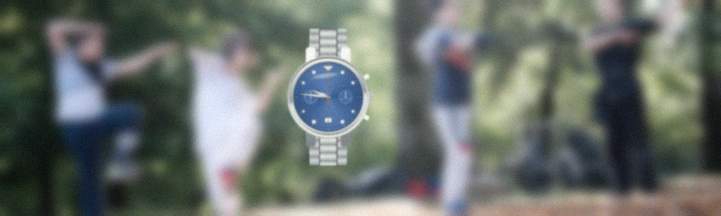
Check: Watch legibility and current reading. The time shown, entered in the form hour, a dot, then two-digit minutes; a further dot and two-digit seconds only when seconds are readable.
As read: 9.46
